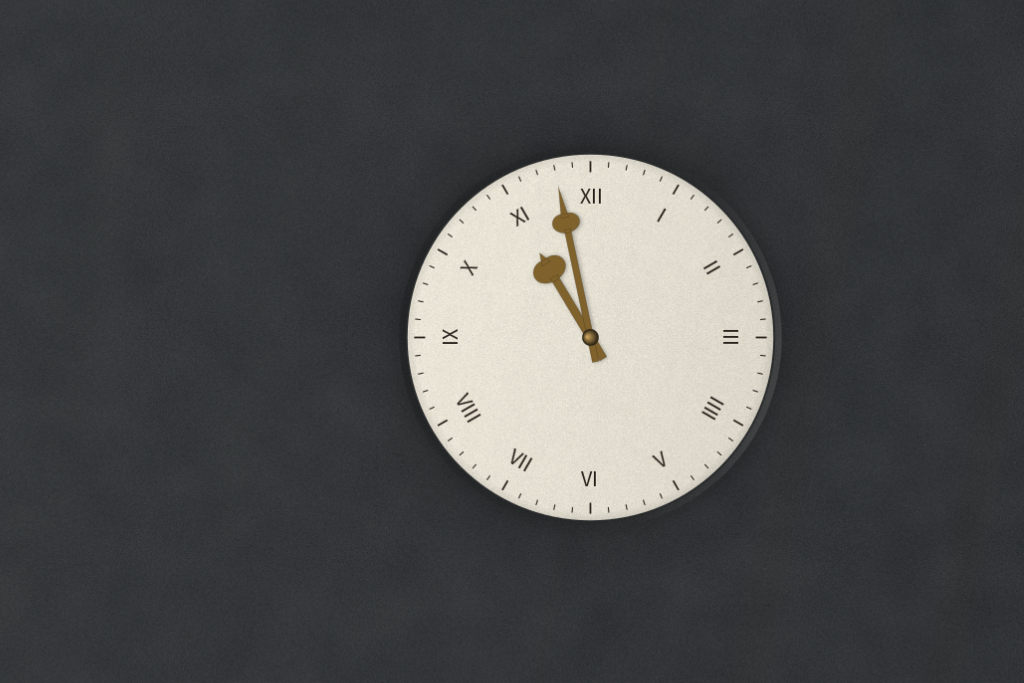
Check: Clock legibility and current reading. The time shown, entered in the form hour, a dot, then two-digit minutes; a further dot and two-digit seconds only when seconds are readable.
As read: 10.58
